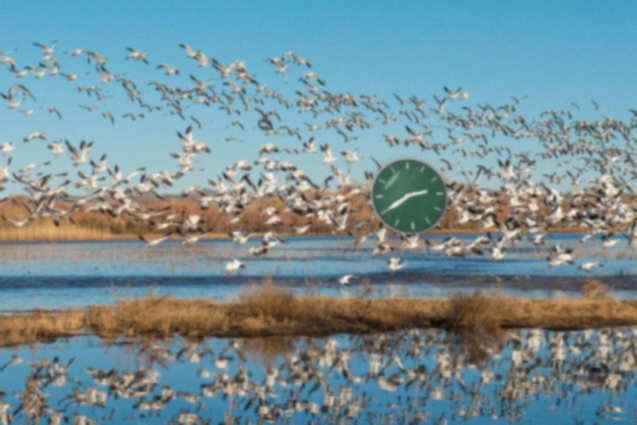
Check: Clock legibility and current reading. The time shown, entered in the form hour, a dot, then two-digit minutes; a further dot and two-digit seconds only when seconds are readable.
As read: 2.40
